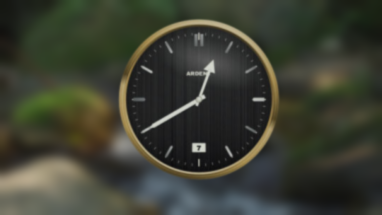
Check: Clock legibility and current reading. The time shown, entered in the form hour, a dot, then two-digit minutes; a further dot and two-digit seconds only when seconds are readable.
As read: 12.40
